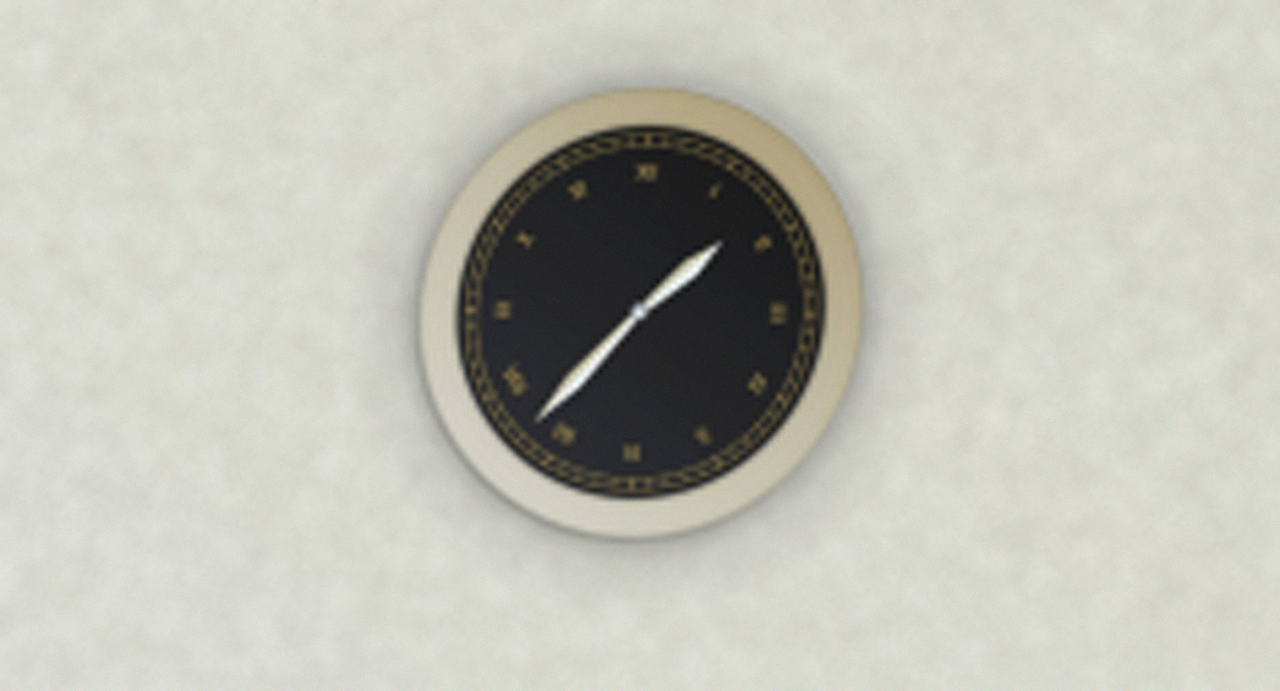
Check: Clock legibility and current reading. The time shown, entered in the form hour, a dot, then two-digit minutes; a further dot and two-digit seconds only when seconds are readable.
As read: 1.37
